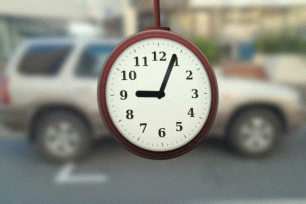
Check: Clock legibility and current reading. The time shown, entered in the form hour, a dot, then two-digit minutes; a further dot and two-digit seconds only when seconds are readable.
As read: 9.04
